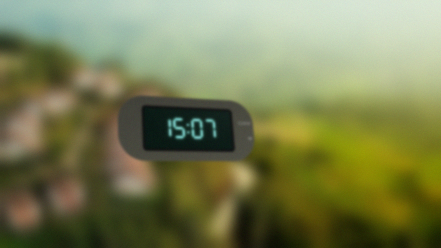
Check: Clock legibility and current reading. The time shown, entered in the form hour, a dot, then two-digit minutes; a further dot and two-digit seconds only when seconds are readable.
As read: 15.07
